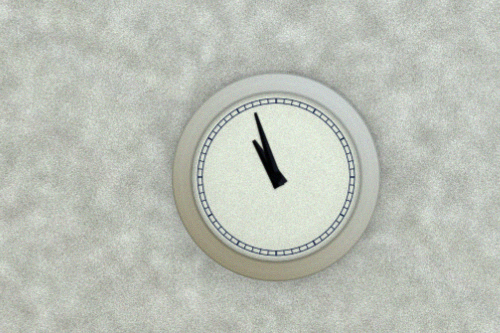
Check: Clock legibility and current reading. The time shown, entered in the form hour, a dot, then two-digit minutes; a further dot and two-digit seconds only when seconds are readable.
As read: 10.57
